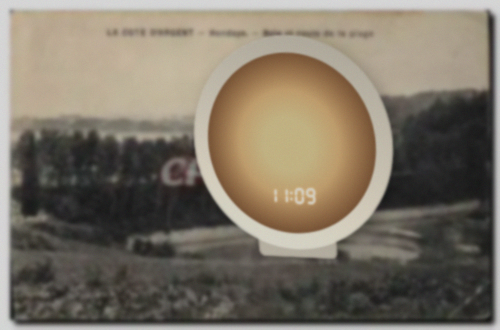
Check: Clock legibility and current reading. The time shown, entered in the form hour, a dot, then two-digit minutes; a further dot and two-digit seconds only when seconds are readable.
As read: 11.09
